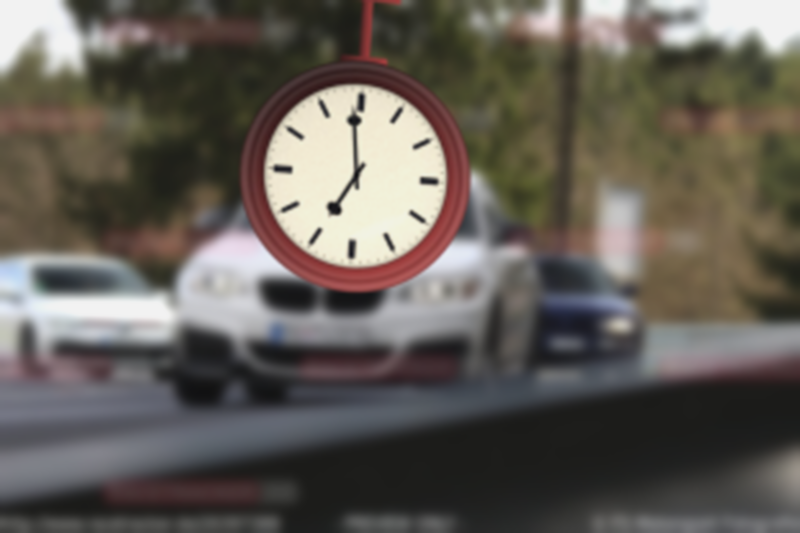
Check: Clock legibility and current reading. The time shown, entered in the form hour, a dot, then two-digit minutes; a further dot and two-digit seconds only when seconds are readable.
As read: 6.59
